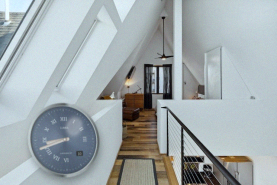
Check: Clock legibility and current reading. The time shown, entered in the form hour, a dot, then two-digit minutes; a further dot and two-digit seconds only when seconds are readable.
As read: 8.42
